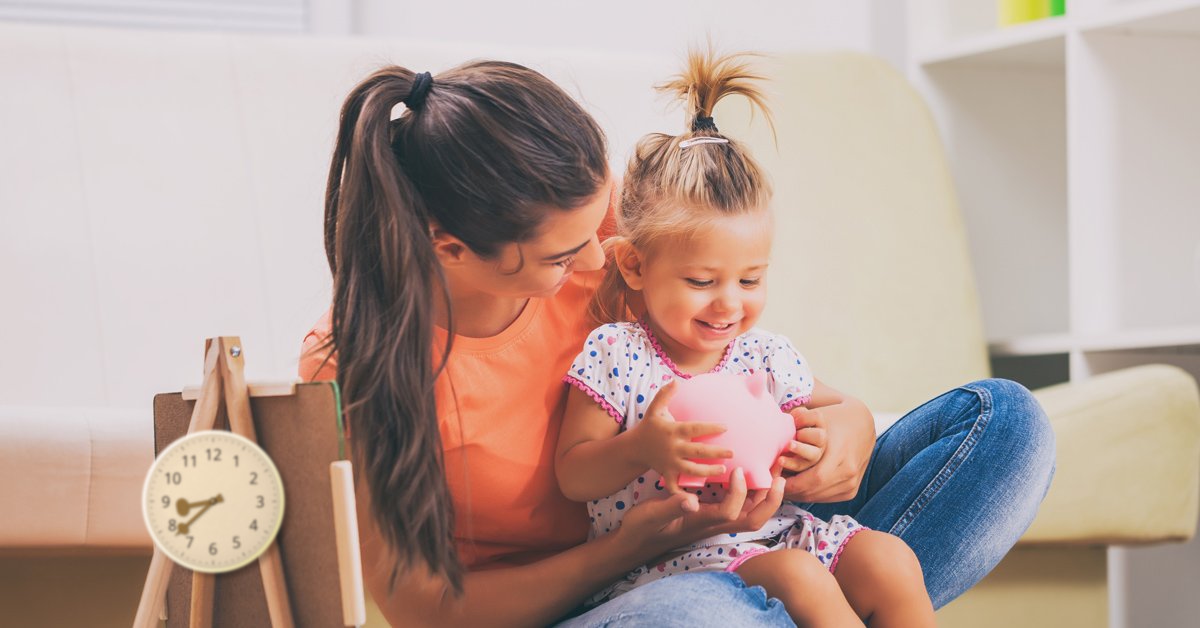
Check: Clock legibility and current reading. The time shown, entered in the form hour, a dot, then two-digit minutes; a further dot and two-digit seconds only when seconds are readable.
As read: 8.38
